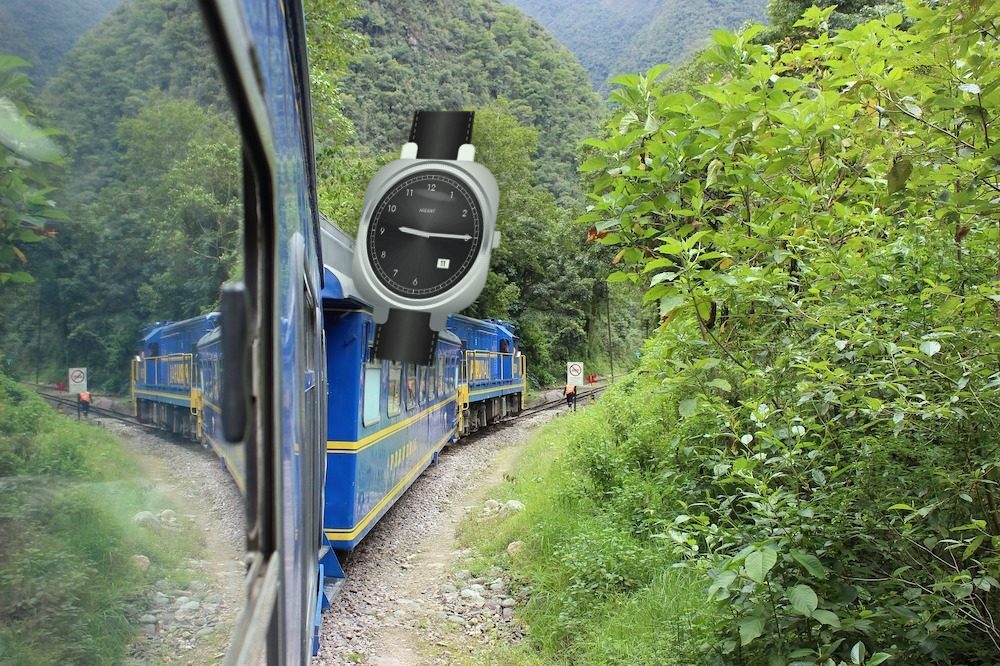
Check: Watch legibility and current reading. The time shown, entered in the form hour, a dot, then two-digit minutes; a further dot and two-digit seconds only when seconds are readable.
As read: 9.15
